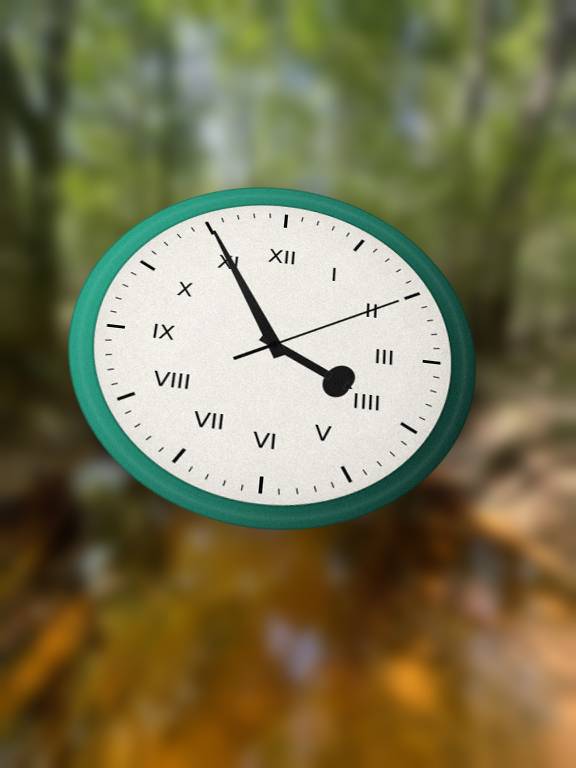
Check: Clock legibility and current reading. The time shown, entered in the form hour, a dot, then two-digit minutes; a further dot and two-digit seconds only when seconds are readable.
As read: 3.55.10
